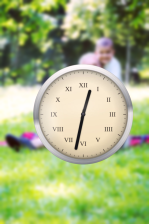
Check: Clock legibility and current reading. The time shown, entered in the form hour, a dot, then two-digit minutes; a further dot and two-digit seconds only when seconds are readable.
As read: 12.32
